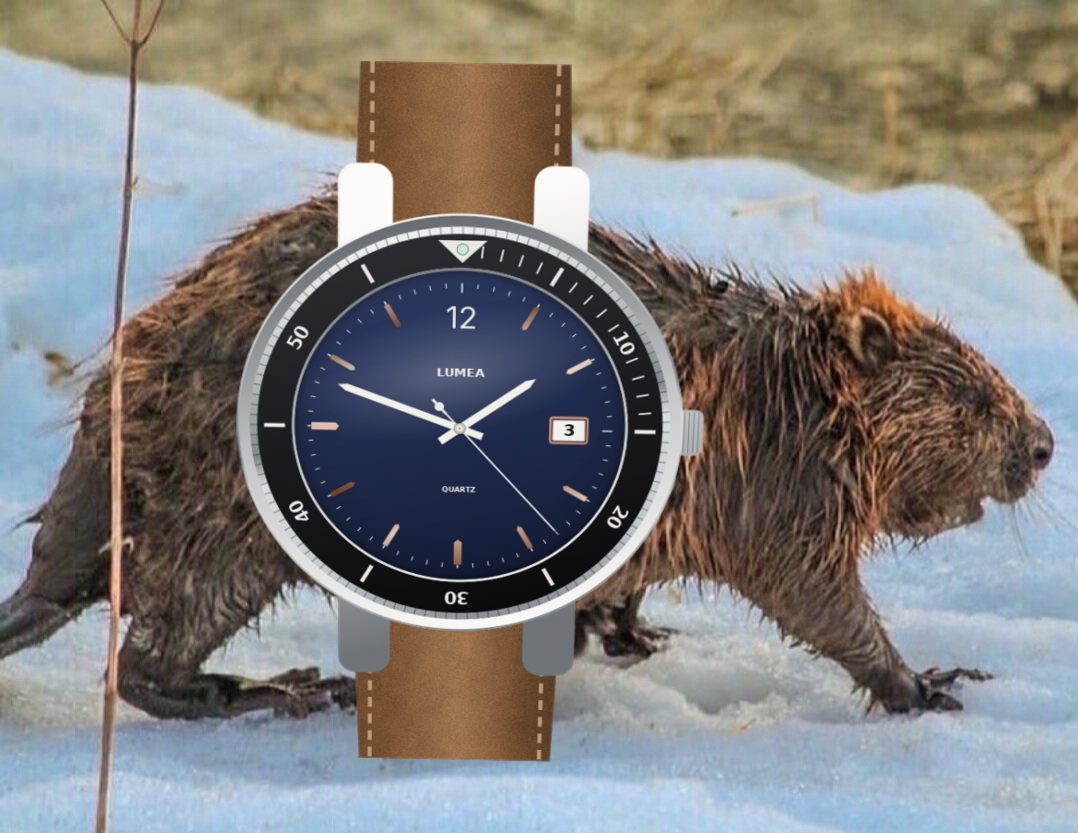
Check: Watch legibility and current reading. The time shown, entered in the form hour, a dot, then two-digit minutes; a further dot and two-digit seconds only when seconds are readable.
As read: 1.48.23
